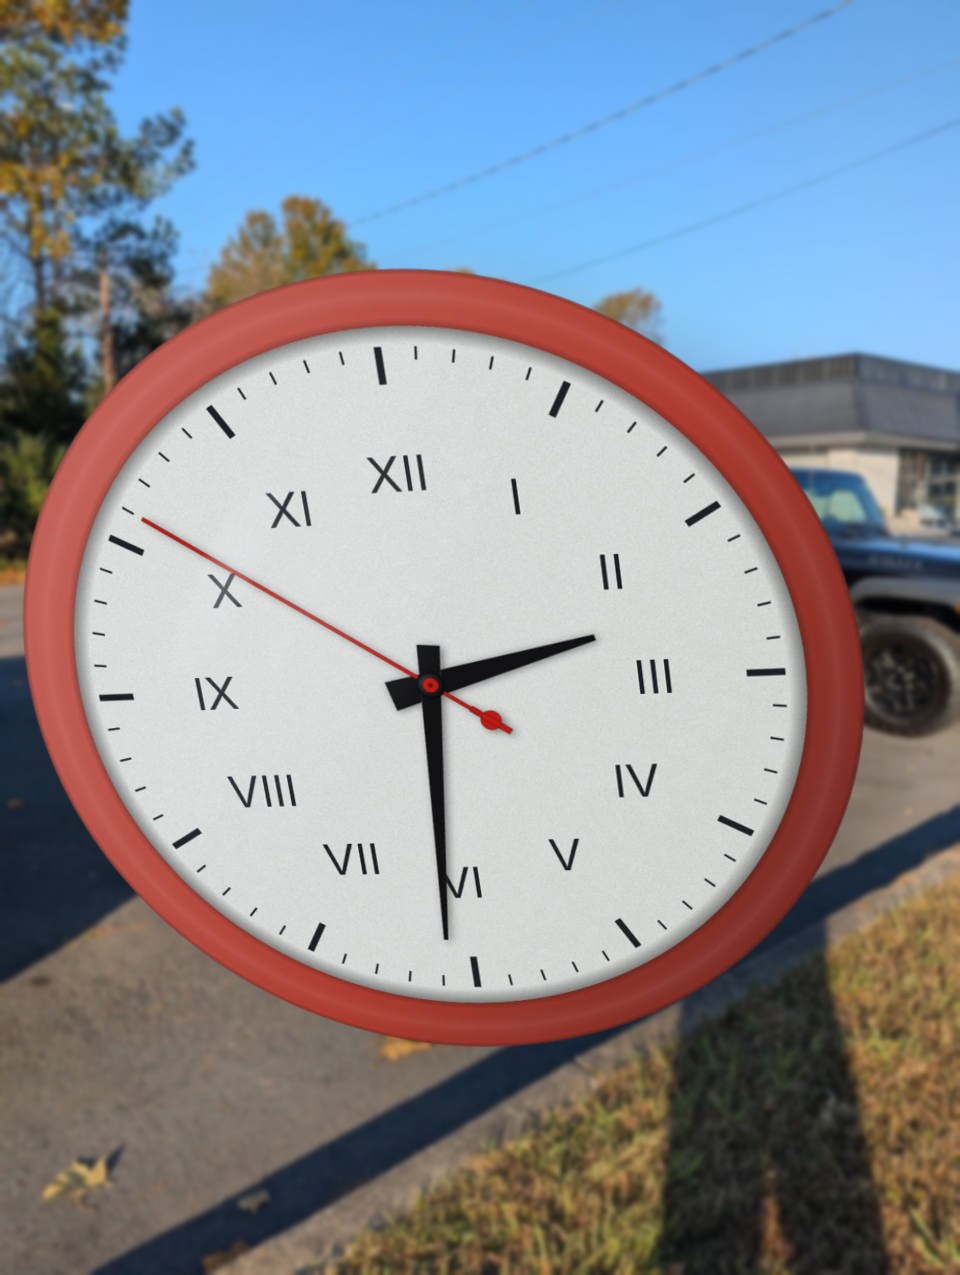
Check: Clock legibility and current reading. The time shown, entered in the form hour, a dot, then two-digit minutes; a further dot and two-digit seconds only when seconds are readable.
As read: 2.30.51
